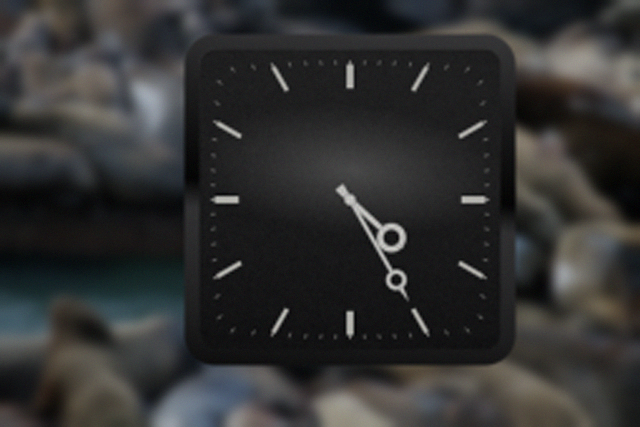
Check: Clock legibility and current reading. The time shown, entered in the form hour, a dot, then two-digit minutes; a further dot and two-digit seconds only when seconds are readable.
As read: 4.25
